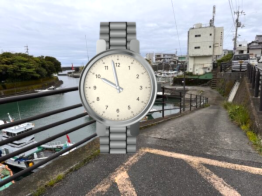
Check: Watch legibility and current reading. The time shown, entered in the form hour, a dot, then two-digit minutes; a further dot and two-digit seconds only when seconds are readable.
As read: 9.58
